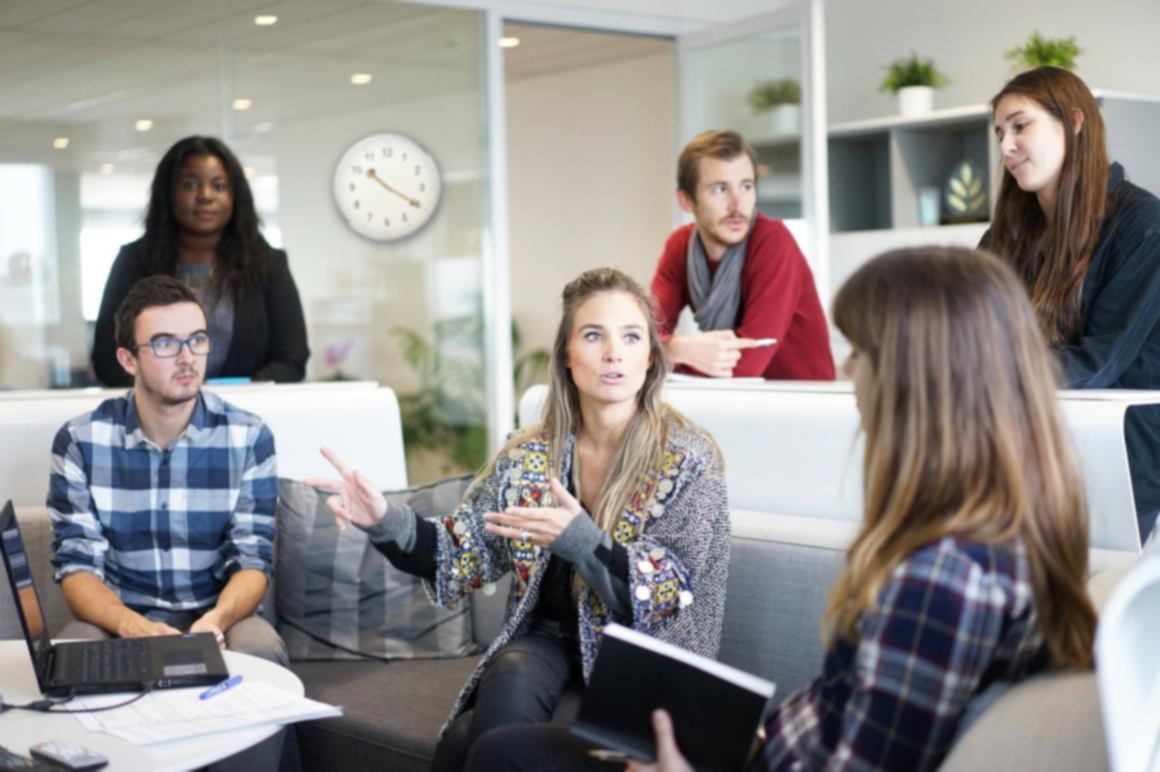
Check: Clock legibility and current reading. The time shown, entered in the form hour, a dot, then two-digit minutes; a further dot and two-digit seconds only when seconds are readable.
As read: 10.20
